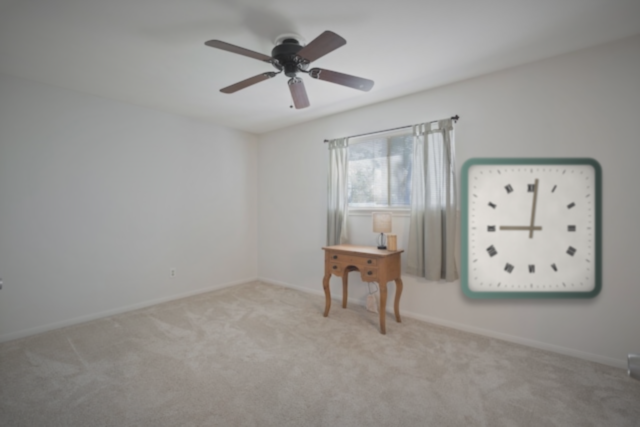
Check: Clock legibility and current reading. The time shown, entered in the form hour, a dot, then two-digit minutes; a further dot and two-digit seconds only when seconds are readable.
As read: 9.01
